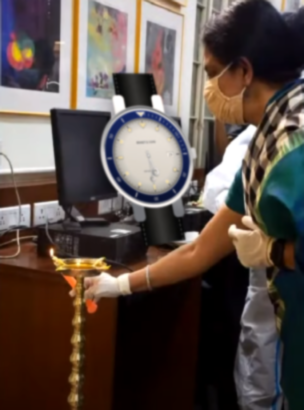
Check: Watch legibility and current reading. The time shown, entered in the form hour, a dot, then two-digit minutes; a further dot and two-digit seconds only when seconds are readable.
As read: 5.30
